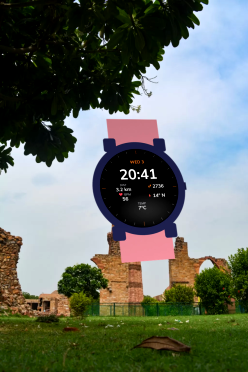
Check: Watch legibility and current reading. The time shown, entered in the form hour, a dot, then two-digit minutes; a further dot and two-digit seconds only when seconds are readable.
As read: 20.41
